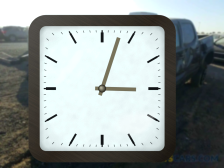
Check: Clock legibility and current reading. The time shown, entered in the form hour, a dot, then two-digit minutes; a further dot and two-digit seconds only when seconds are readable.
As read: 3.03
